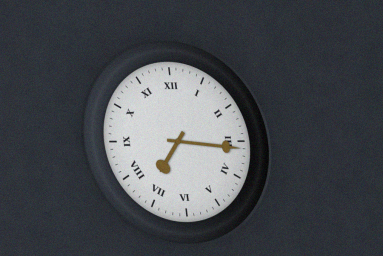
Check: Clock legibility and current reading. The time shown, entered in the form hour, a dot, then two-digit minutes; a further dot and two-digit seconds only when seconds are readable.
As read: 7.16
